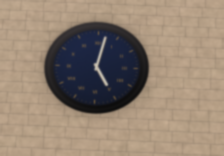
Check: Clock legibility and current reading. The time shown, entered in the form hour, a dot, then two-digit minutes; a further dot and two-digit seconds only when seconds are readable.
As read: 5.02
